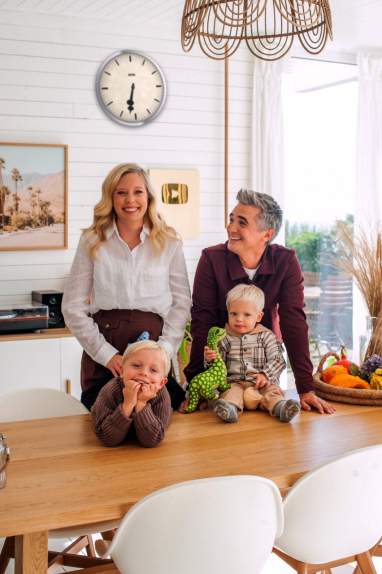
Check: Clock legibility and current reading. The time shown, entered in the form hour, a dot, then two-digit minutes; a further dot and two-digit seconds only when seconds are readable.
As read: 6.32
